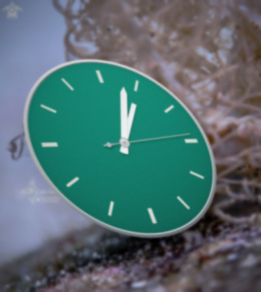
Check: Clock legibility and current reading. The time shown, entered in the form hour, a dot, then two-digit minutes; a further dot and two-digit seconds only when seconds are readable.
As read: 1.03.14
